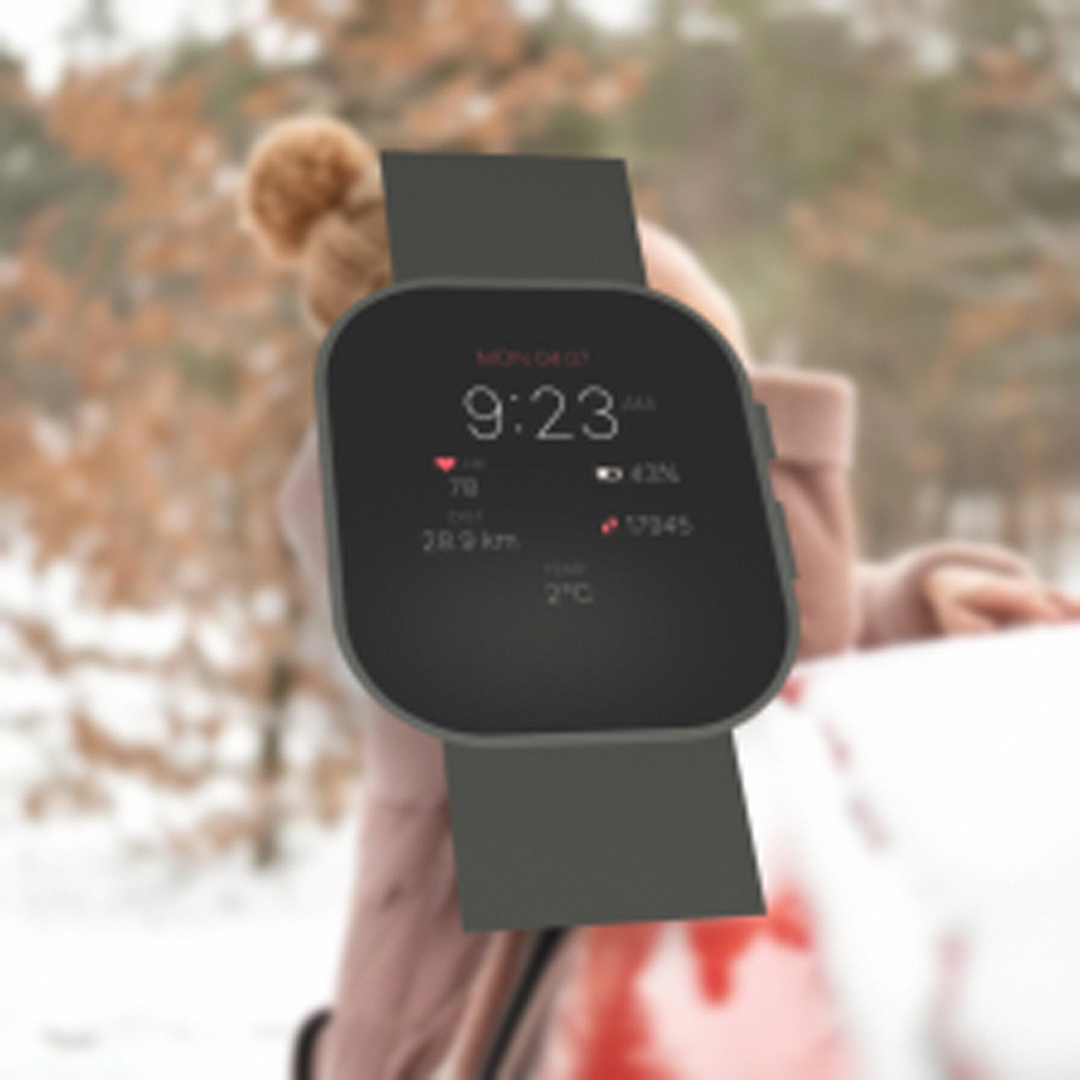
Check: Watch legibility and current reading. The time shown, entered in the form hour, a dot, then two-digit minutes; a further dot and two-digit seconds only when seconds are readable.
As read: 9.23
